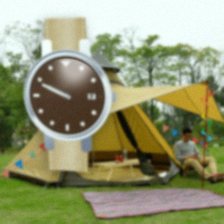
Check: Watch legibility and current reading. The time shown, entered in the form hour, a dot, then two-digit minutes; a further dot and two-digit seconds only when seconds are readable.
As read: 9.49
